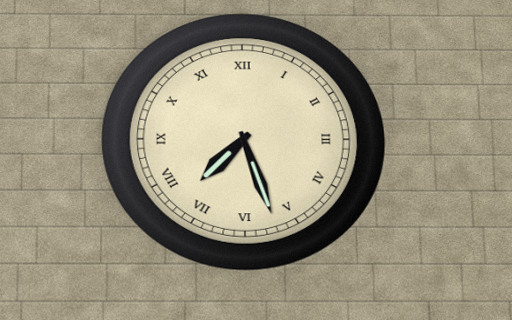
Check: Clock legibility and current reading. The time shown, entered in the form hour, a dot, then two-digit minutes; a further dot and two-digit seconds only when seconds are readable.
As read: 7.27
